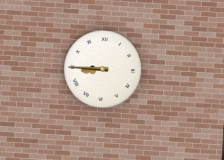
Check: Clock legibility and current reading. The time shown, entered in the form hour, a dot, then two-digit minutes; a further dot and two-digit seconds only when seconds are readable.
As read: 8.45
